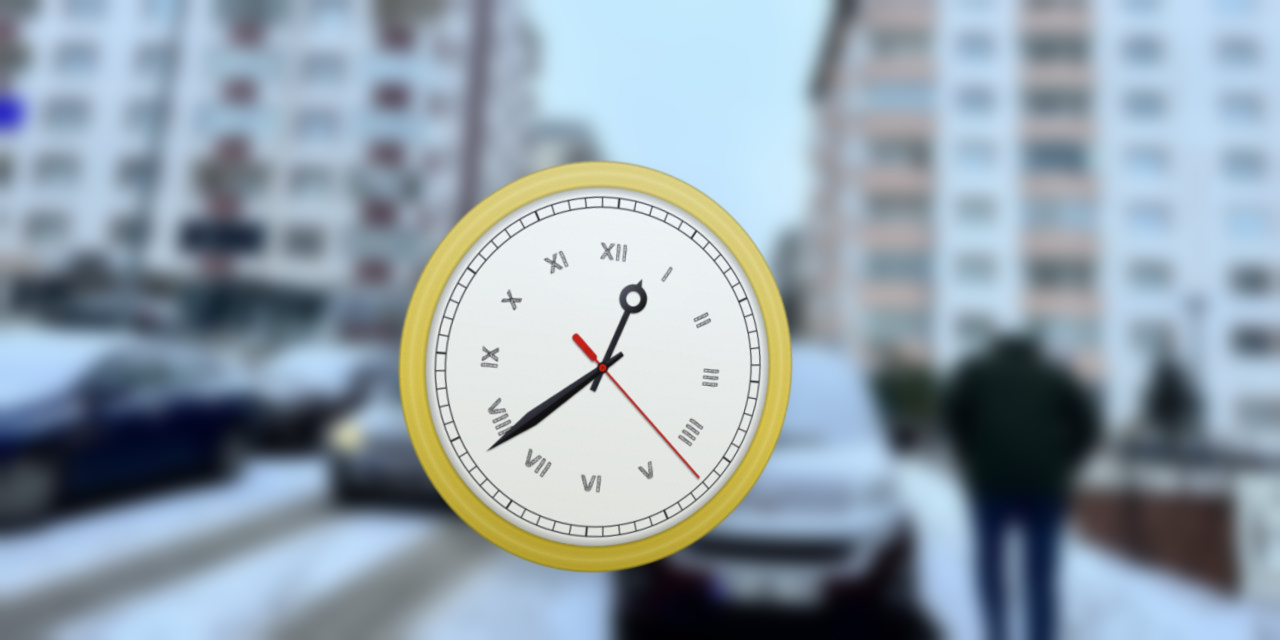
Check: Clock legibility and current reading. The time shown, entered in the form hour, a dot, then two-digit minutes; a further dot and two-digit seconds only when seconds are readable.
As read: 12.38.22
